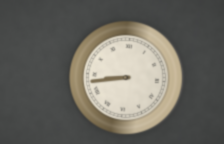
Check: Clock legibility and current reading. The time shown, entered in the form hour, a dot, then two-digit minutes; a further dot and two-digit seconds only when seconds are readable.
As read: 8.43
